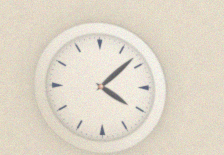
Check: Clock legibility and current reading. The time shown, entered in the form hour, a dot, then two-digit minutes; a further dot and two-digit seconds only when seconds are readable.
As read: 4.08
